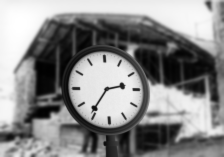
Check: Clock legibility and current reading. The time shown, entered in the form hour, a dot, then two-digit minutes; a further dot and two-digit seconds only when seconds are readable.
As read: 2.36
